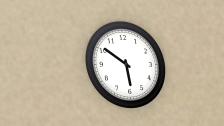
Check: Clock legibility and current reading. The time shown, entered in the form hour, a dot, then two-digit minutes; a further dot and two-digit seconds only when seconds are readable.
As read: 5.51
